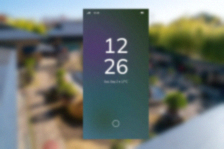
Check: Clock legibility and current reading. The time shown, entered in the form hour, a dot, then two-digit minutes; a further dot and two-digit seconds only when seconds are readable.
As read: 12.26
